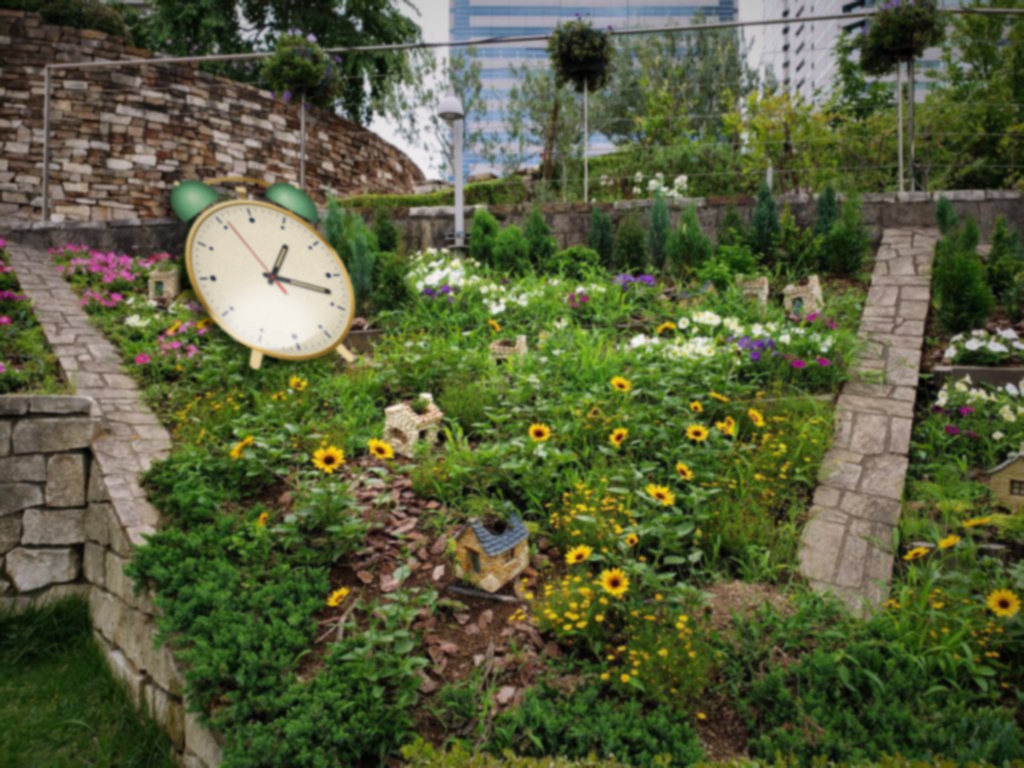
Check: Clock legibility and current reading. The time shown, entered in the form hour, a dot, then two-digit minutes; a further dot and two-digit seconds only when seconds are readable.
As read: 1.17.56
